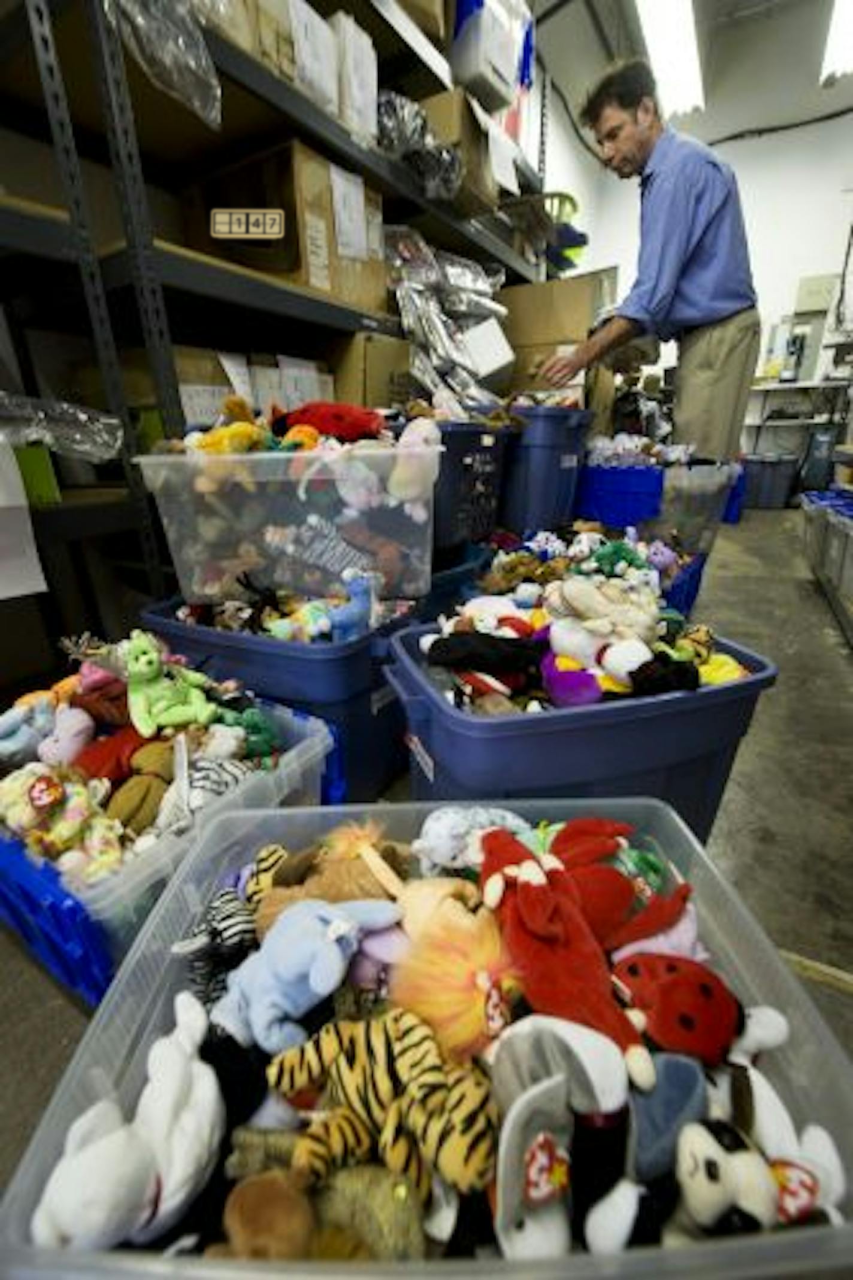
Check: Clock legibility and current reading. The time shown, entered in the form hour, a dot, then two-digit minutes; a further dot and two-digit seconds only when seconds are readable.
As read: 1.47
